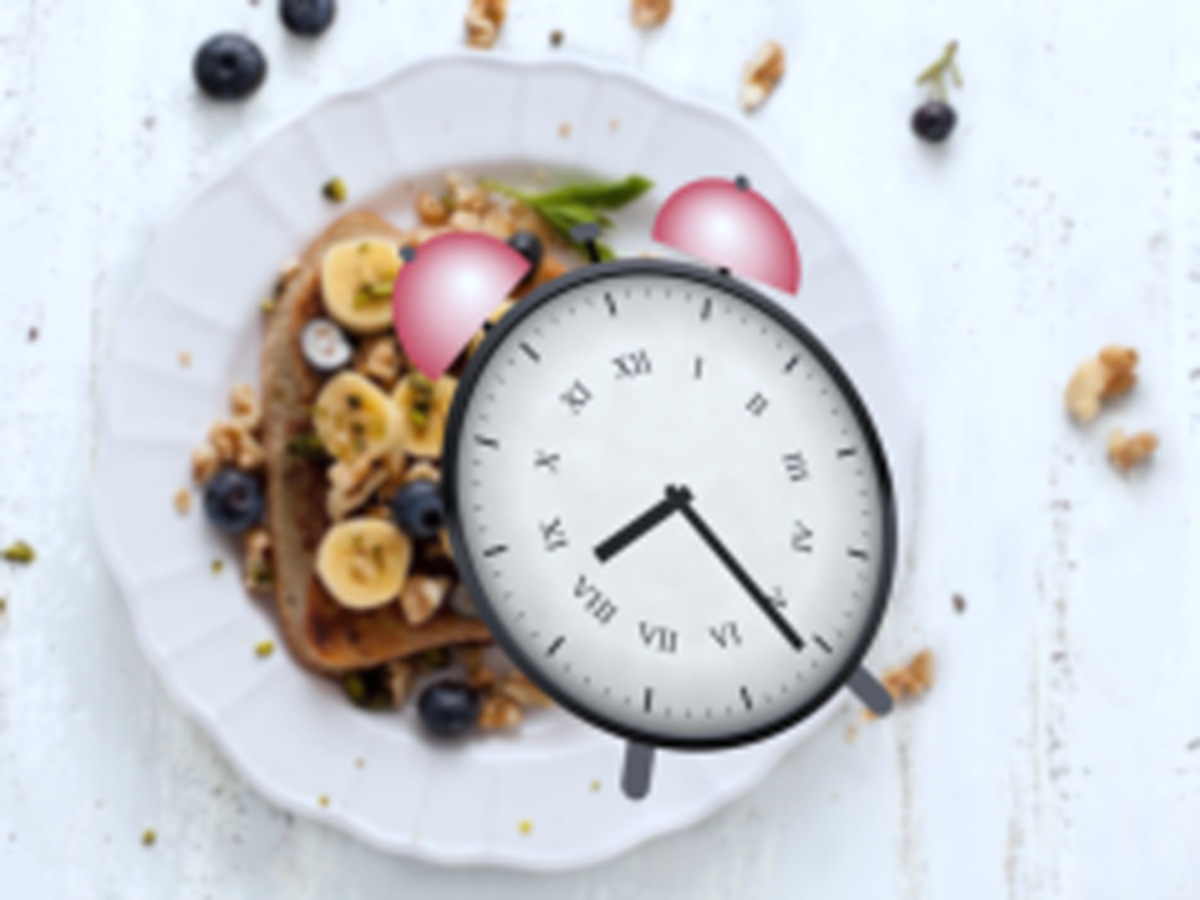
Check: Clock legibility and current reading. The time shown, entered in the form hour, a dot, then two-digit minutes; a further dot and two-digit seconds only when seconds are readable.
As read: 8.26
